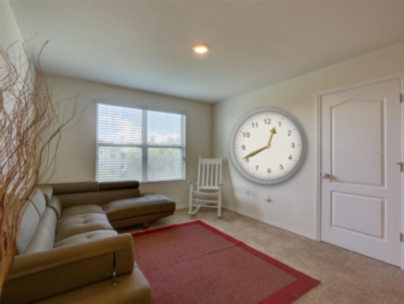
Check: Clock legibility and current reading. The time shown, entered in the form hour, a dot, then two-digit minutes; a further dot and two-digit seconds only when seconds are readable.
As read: 12.41
